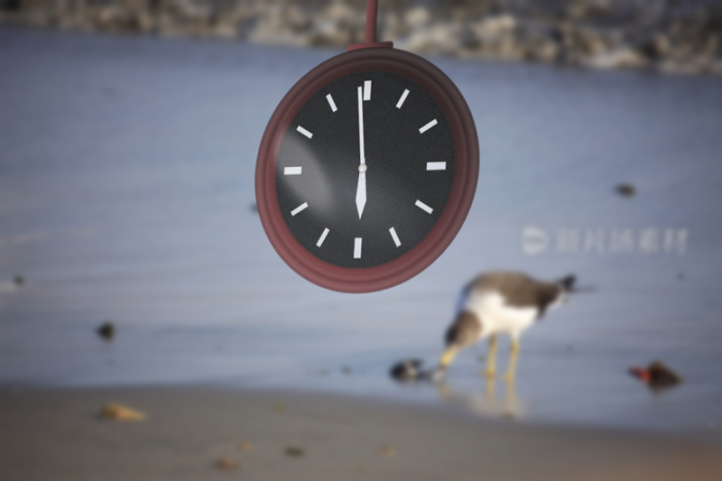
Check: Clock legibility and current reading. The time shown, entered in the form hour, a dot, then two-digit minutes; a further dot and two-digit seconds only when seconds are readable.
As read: 5.59
